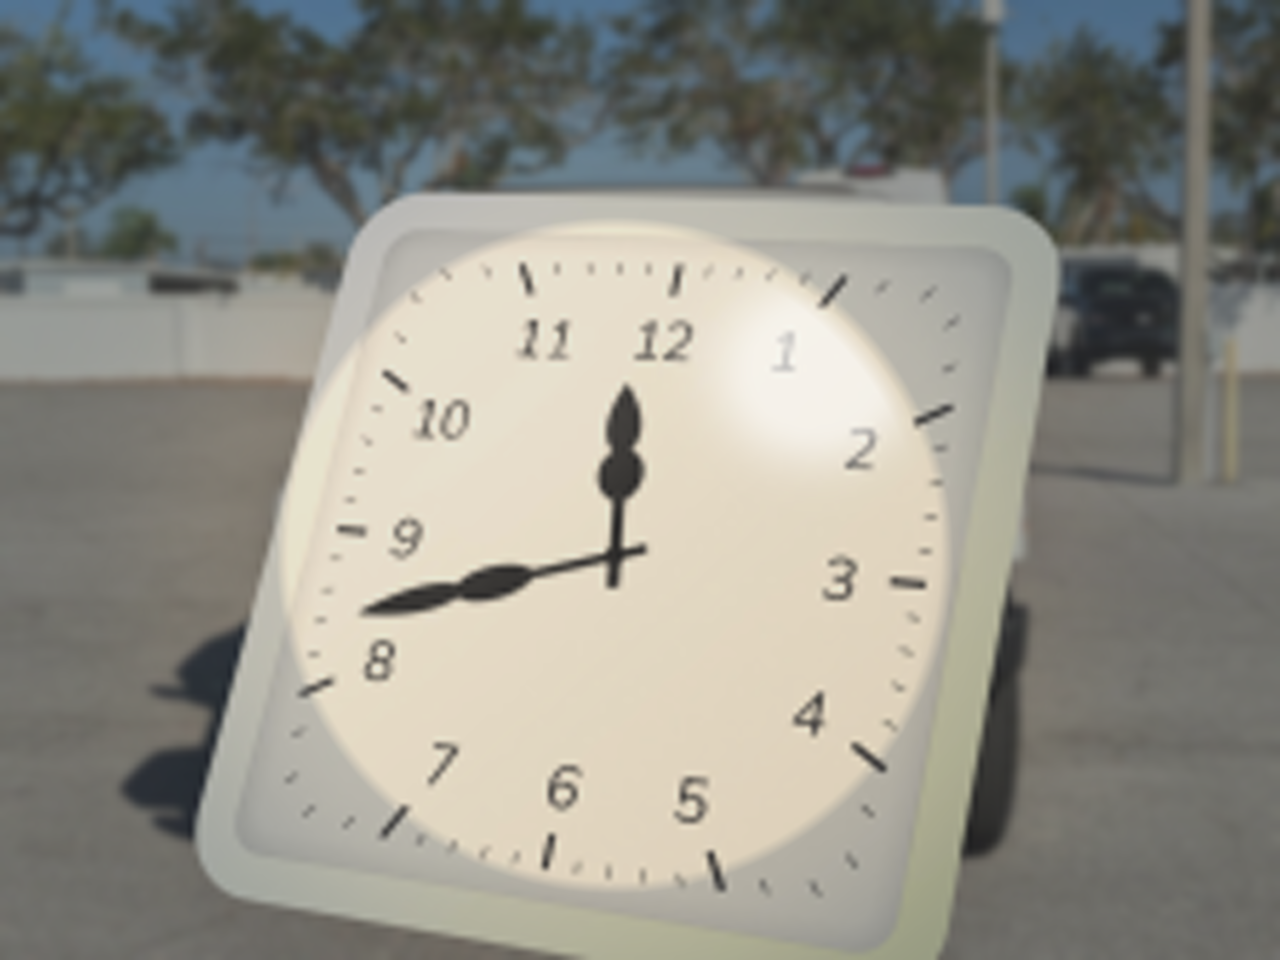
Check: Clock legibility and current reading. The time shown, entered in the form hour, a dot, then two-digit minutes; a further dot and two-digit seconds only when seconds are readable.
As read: 11.42
